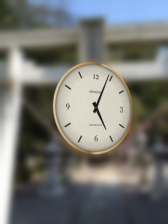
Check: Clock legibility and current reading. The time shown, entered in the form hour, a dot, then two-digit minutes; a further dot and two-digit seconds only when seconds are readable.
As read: 5.04
